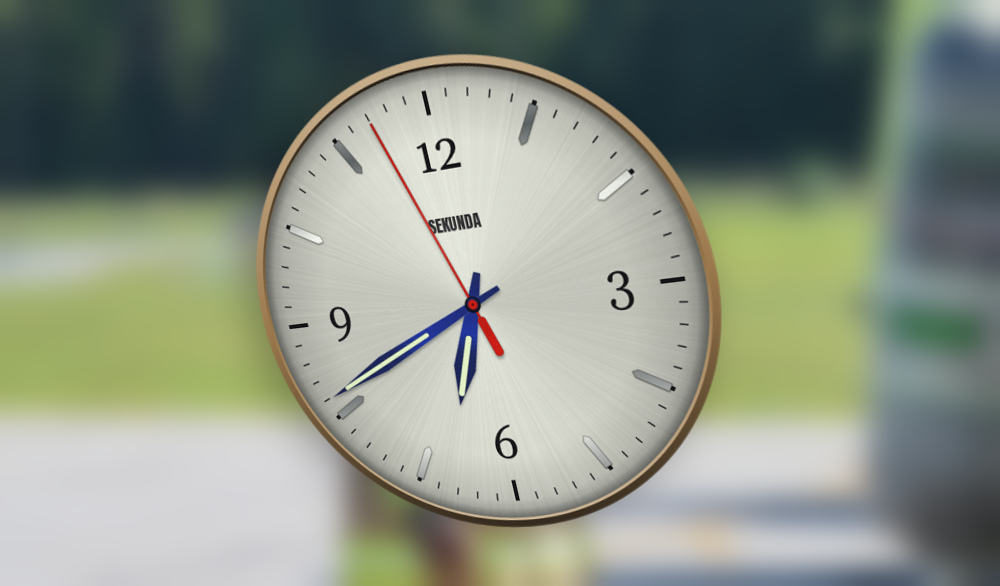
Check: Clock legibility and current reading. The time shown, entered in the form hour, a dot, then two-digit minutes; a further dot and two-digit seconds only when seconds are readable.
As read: 6.40.57
